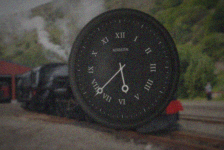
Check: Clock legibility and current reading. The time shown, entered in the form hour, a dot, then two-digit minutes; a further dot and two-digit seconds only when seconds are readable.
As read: 5.38
